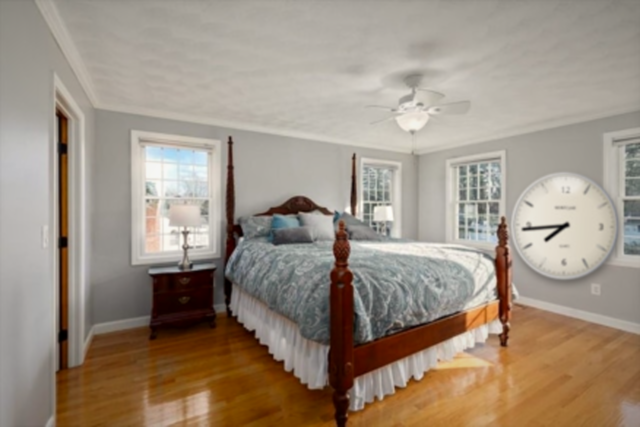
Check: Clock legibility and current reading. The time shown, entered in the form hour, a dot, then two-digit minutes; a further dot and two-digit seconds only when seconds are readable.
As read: 7.44
